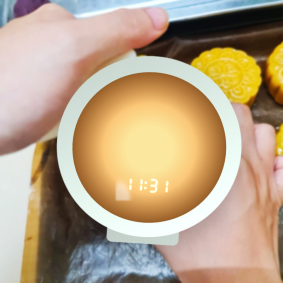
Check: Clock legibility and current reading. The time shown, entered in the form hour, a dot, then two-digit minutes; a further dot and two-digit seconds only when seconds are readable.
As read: 11.31
